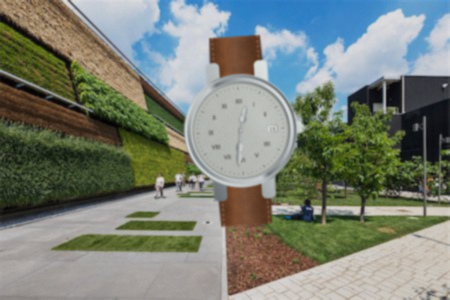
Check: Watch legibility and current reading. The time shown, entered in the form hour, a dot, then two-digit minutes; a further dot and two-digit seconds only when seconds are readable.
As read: 12.31
